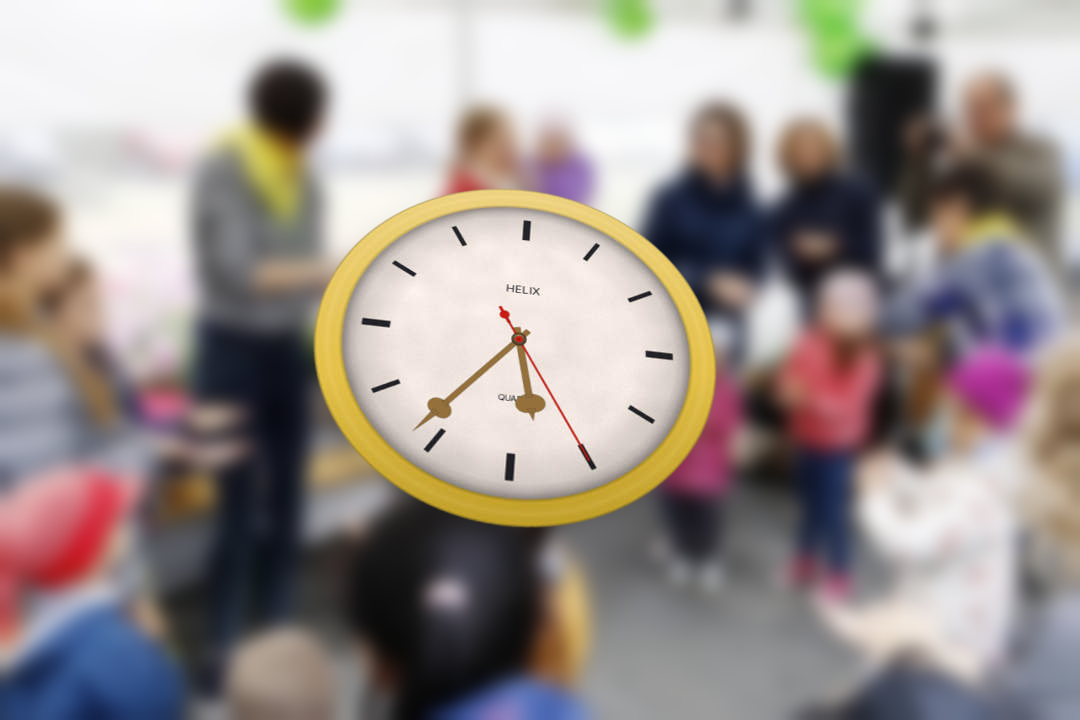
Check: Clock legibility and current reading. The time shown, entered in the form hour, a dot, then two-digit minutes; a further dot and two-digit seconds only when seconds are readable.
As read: 5.36.25
